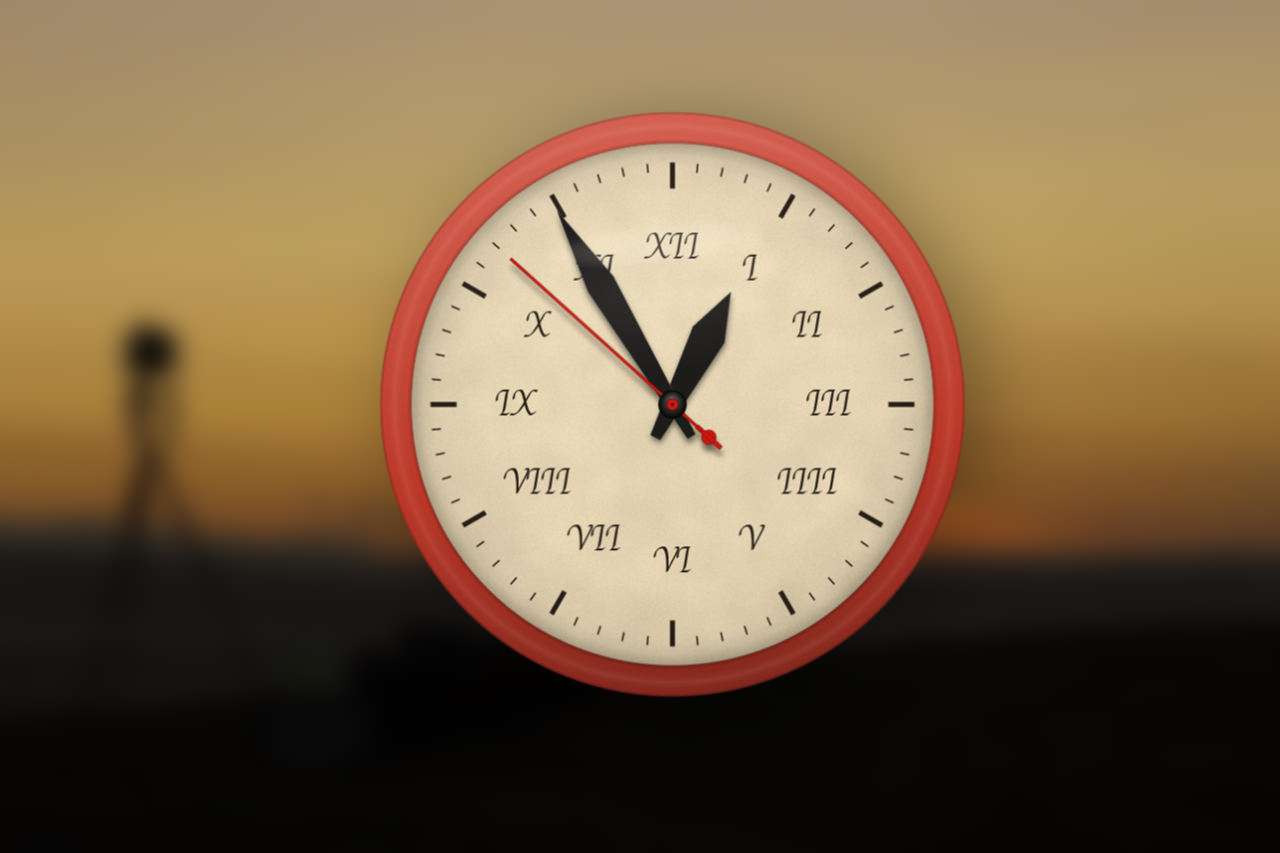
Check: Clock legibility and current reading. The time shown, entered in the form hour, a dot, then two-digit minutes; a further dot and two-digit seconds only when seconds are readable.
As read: 12.54.52
